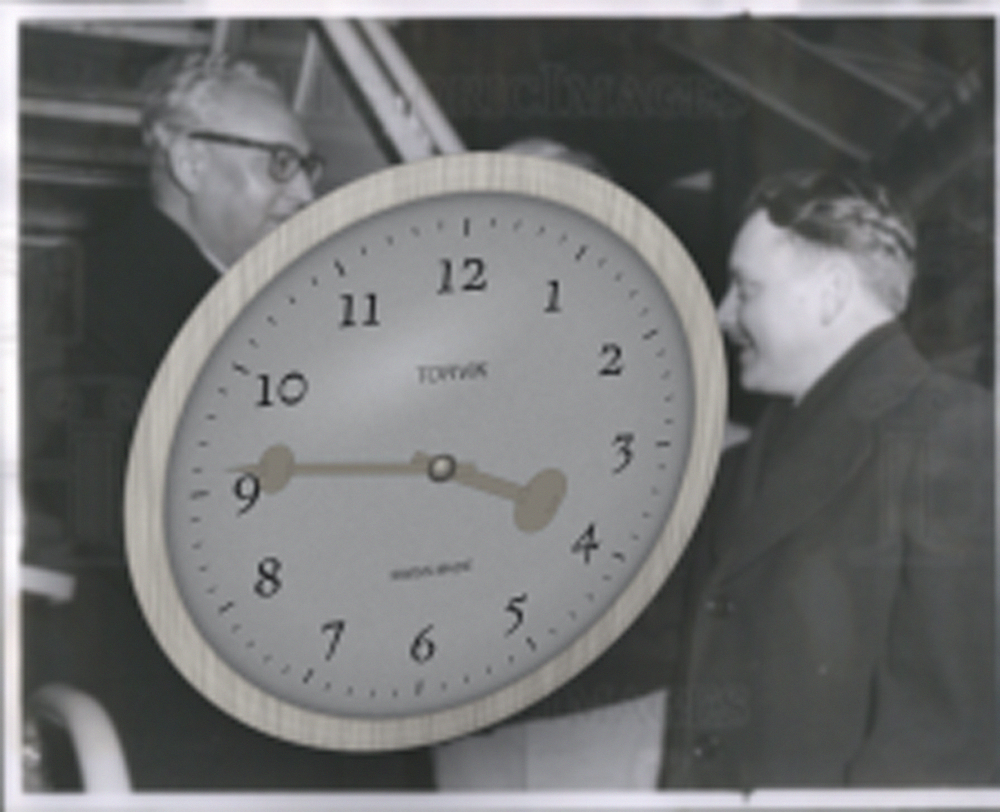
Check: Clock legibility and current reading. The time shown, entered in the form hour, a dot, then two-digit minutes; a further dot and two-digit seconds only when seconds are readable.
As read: 3.46
